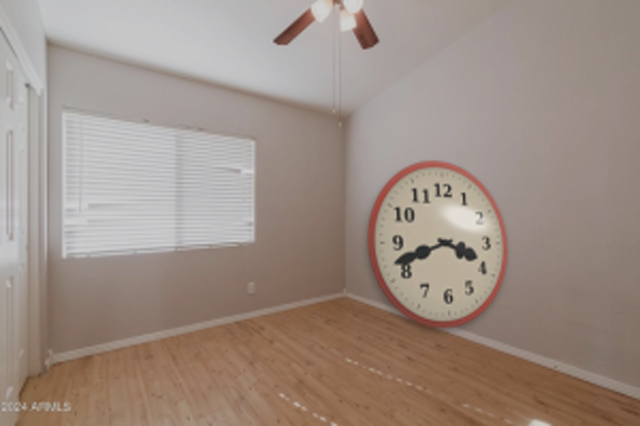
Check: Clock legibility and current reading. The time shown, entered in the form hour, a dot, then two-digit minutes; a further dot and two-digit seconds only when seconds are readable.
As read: 3.42
